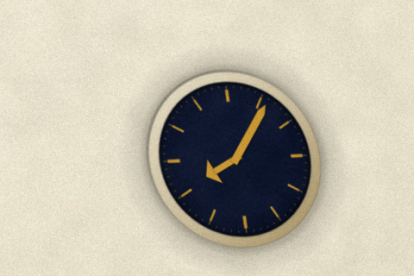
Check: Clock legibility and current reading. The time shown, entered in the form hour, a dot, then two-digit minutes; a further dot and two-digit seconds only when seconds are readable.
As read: 8.06
